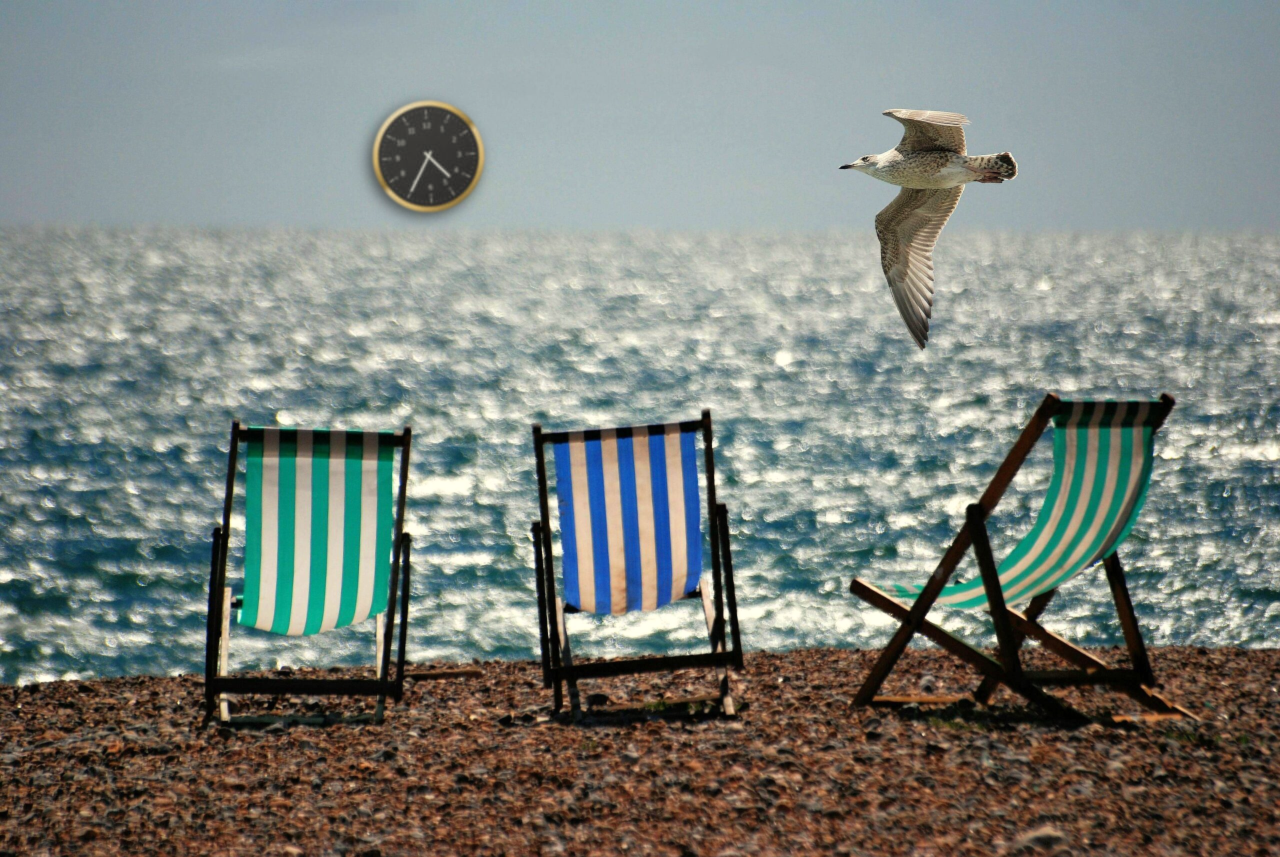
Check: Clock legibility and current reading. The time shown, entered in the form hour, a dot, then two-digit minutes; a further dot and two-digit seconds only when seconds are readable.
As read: 4.35
